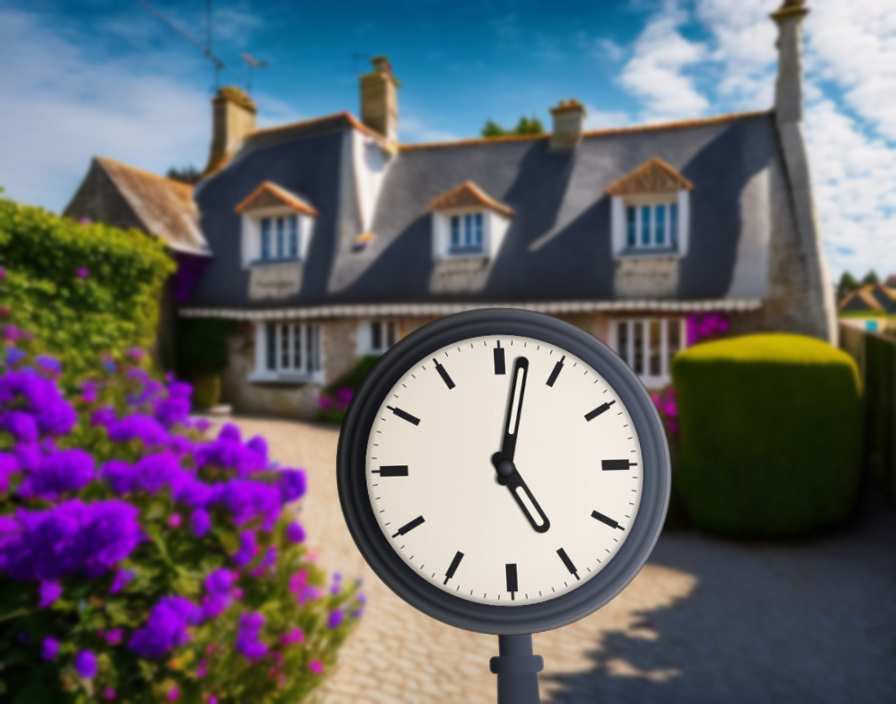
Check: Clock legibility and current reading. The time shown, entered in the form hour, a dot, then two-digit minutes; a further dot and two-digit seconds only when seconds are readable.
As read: 5.02
